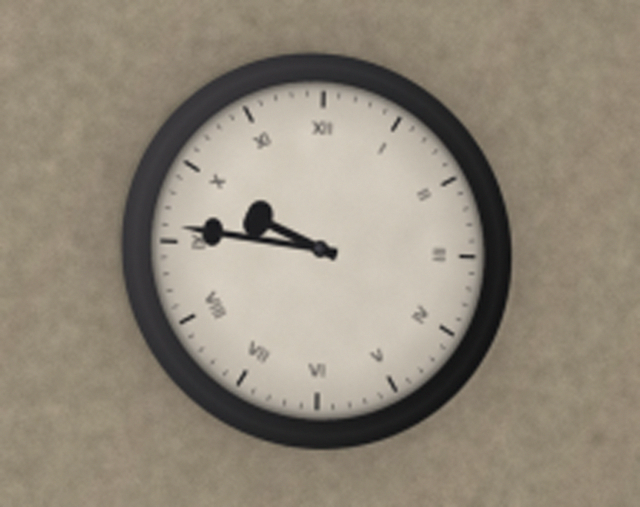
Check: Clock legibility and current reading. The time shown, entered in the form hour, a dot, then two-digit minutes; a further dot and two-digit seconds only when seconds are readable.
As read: 9.46
